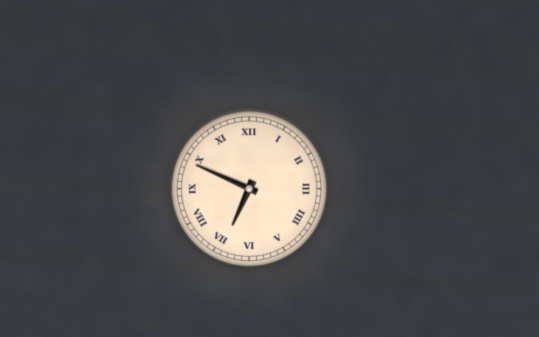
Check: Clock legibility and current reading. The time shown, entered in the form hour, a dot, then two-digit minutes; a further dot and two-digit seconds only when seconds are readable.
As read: 6.49
